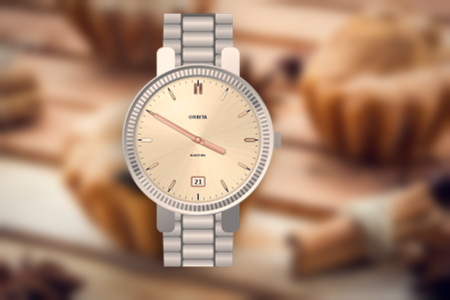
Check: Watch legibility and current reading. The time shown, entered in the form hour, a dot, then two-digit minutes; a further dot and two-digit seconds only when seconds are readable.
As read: 3.50
